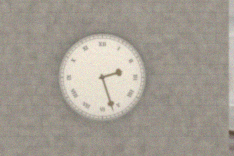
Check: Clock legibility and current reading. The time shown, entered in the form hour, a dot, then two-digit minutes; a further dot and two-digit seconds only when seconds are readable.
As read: 2.27
